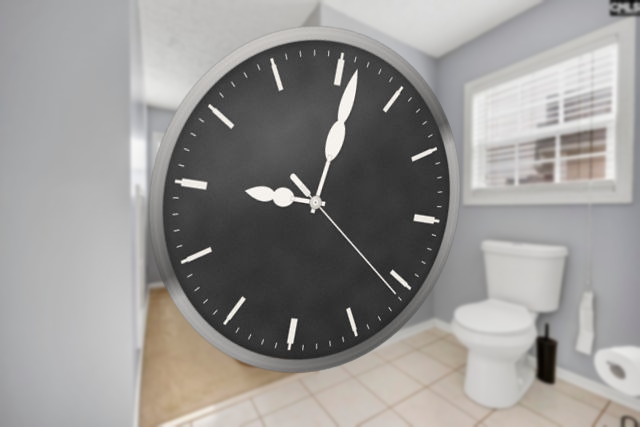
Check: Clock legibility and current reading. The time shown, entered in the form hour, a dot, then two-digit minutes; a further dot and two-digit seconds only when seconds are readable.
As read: 9.01.21
